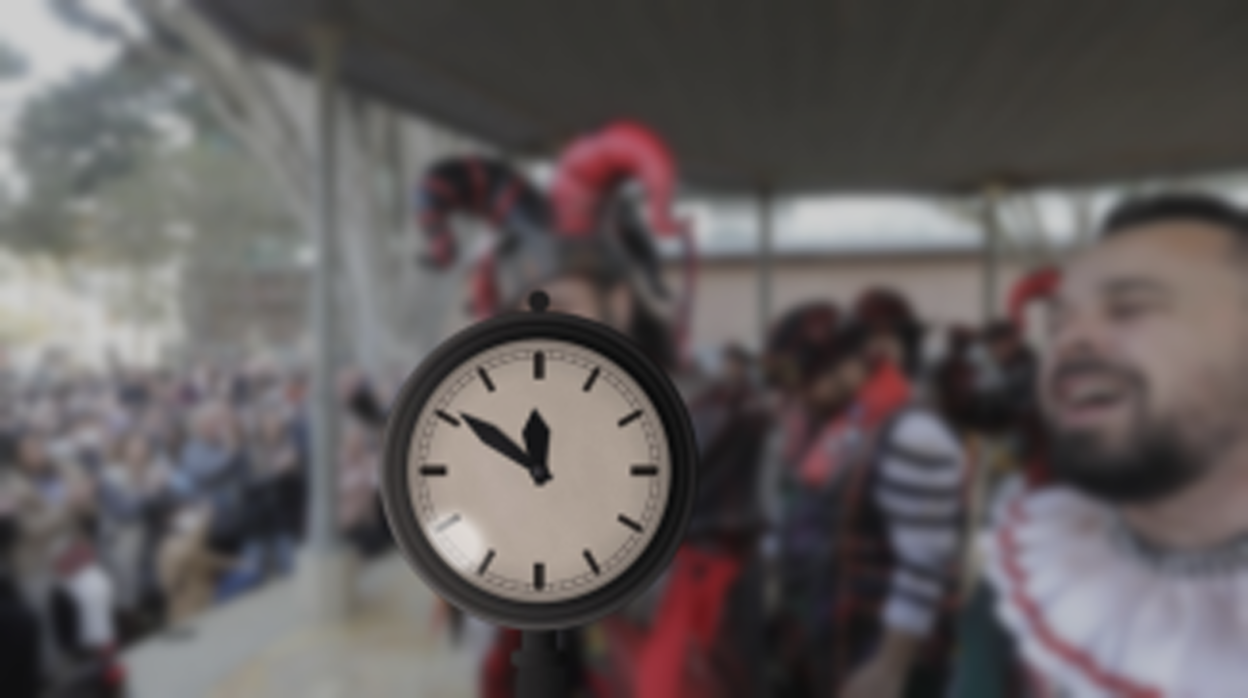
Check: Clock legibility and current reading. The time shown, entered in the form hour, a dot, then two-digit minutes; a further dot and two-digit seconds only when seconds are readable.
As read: 11.51
